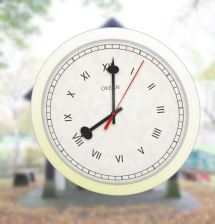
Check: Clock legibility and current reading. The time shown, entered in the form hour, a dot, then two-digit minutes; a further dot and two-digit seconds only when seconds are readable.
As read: 8.01.06
